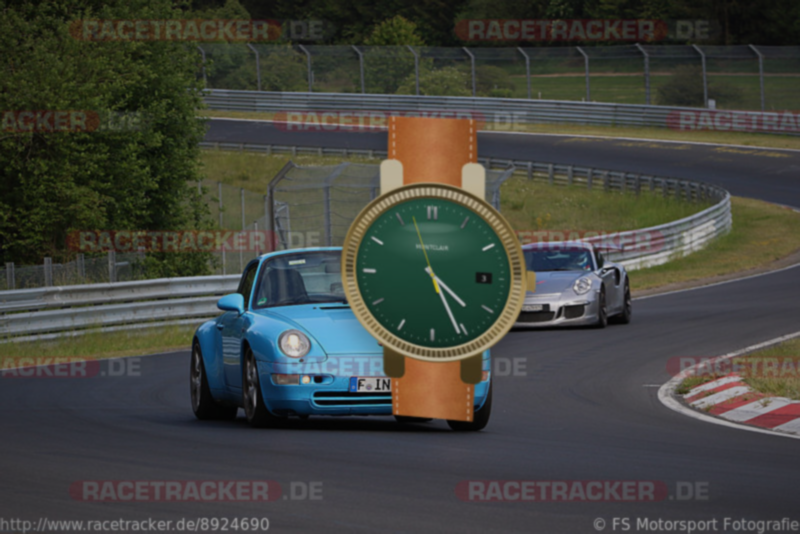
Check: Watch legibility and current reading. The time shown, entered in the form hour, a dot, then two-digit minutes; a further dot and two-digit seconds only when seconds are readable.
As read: 4.25.57
